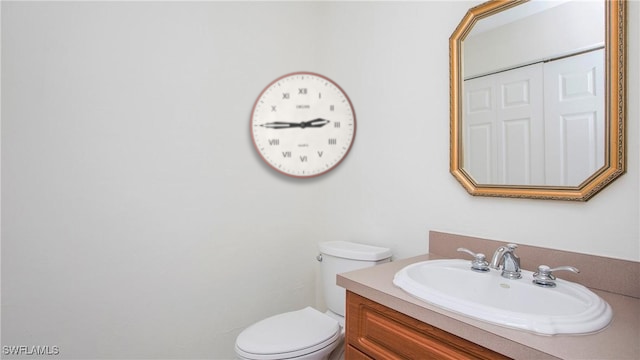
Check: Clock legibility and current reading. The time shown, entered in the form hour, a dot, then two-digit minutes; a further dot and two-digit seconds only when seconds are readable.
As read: 2.45
